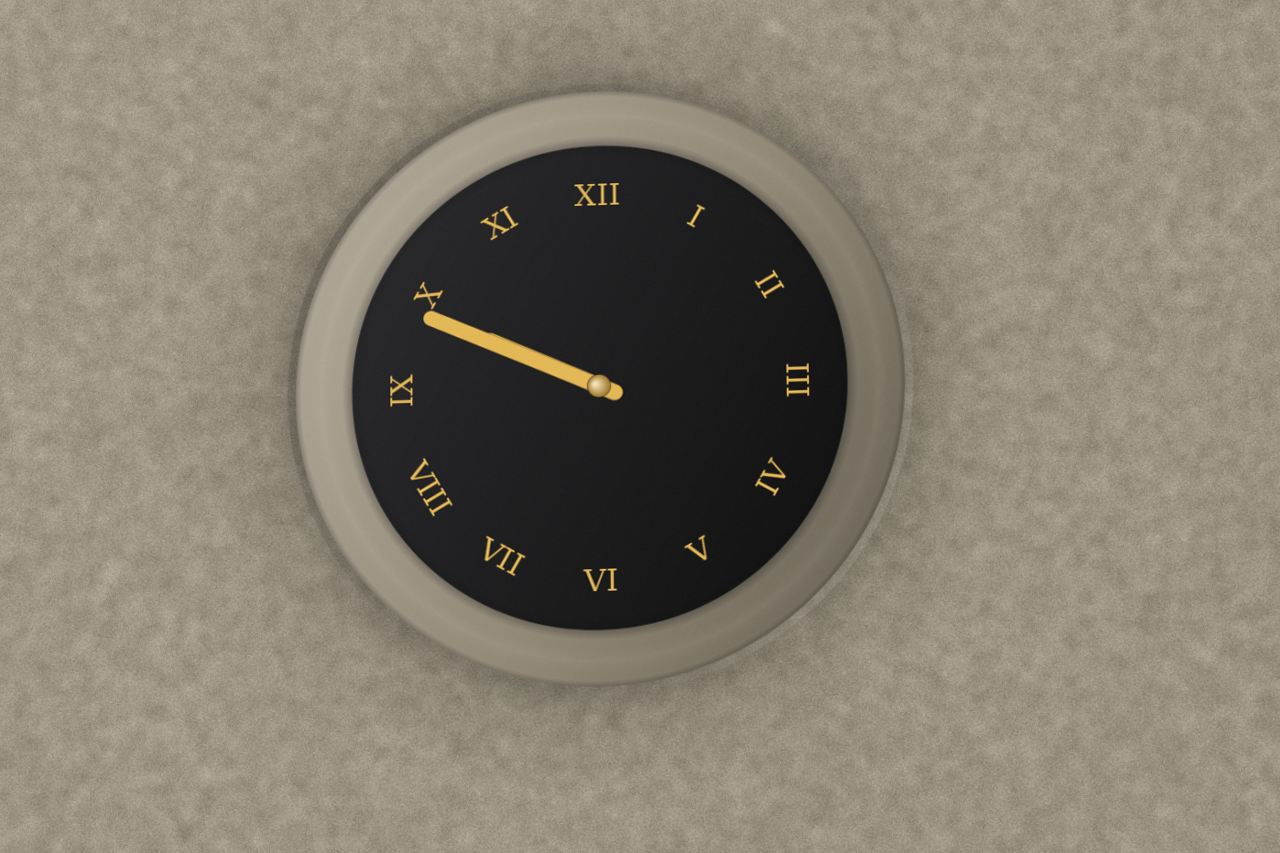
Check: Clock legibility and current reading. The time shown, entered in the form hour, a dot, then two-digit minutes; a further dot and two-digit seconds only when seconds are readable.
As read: 9.49
